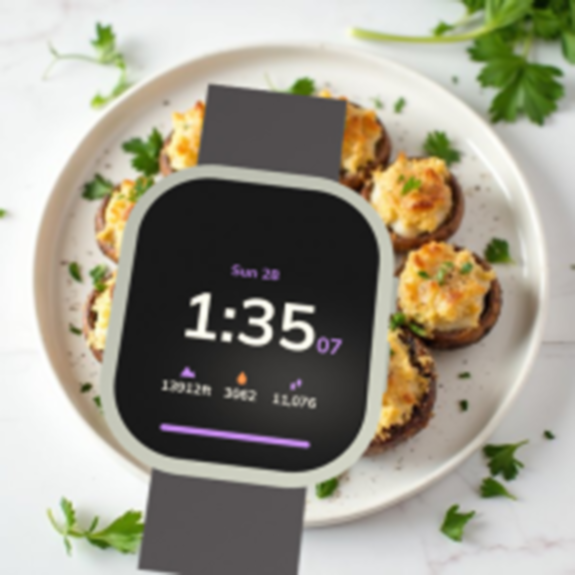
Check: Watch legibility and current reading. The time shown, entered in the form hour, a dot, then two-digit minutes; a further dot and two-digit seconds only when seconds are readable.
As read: 1.35
